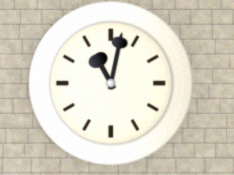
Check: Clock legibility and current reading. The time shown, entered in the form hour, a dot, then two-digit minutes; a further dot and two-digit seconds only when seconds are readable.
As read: 11.02
